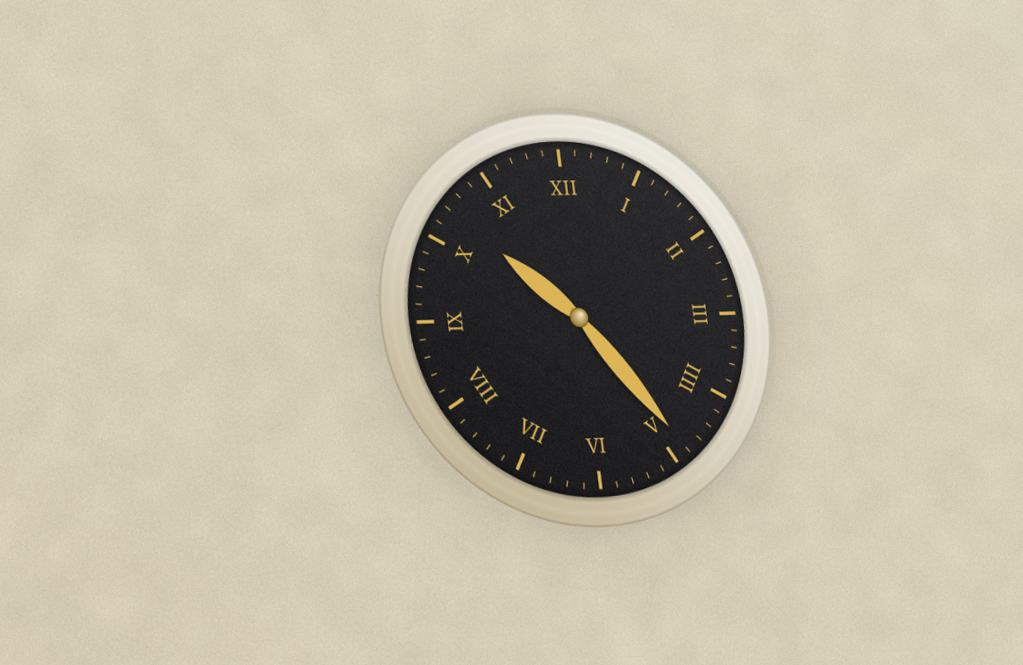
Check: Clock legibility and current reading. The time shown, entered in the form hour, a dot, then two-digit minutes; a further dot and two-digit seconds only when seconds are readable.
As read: 10.24
